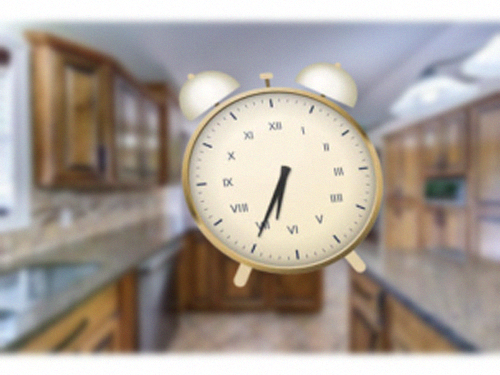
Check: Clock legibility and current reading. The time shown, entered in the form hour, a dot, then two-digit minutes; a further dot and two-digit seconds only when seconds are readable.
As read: 6.35
